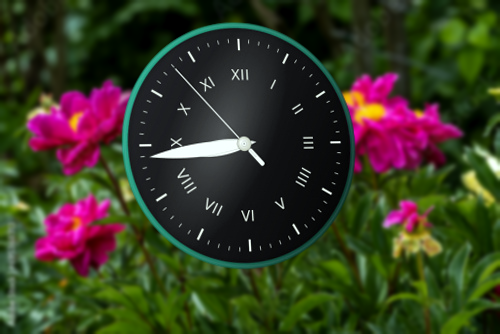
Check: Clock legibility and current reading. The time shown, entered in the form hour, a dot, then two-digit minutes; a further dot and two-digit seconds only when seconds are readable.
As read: 8.43.53
